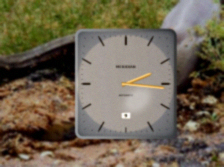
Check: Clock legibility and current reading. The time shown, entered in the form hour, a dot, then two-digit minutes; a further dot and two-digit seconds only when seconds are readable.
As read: 2.16
